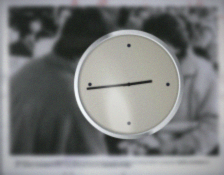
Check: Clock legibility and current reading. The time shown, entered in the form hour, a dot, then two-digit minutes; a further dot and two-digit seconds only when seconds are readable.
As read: 2.44
